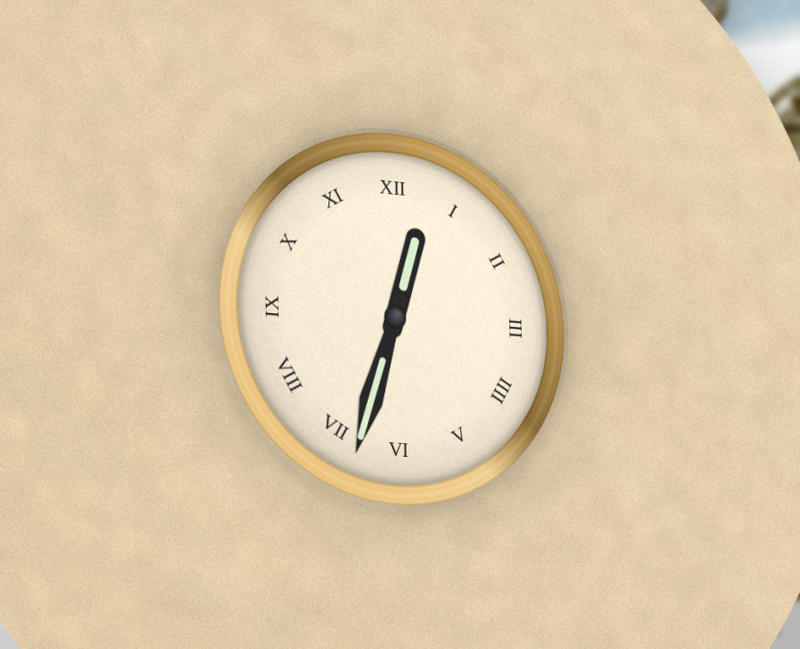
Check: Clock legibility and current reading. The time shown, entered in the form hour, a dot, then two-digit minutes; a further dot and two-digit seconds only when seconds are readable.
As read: 12.33
